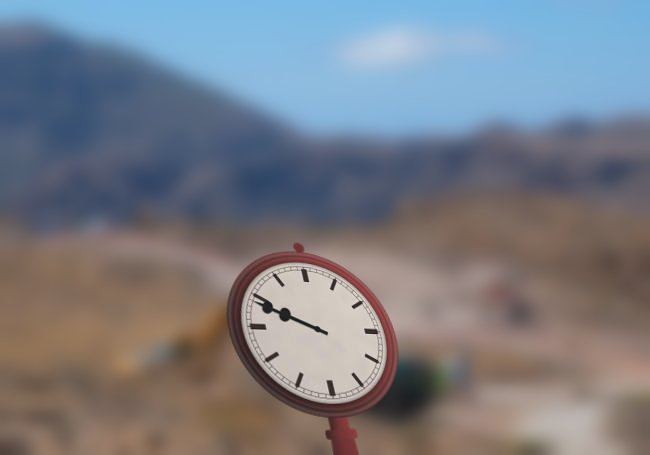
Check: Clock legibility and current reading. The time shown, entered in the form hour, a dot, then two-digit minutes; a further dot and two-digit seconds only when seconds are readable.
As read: 9.49
